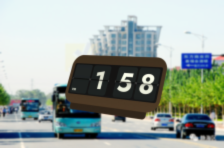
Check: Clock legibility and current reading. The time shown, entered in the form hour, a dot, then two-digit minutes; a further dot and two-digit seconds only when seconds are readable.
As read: 1.58
